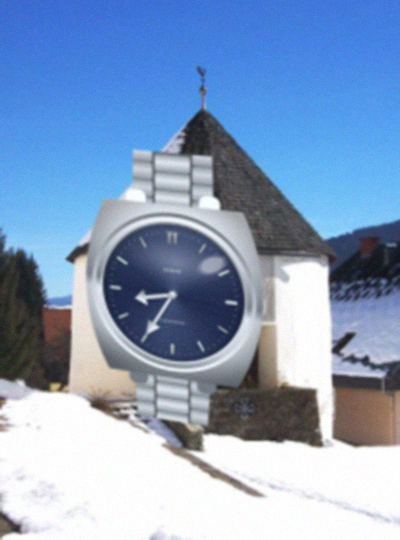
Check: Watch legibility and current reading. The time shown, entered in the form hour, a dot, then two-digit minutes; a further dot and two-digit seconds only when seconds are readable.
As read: 8.35
